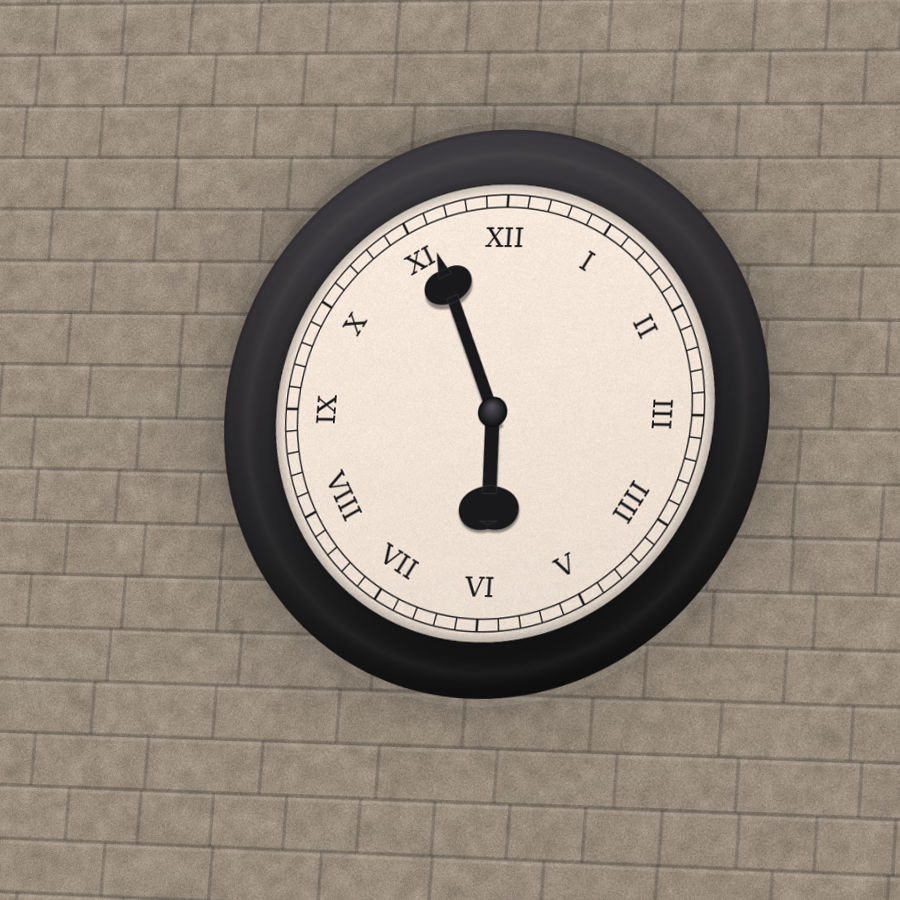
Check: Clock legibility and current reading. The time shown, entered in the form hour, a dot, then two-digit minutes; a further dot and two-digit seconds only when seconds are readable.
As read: 5.56
